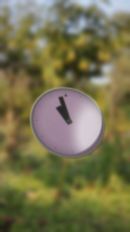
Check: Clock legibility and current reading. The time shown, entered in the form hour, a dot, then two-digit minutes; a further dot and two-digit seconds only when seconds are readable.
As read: 10.58
